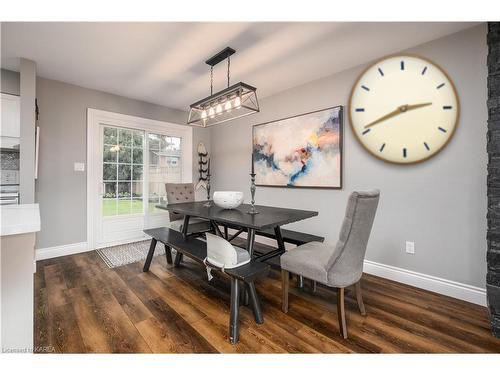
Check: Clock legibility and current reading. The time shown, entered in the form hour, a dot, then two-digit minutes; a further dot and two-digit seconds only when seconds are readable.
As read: 2.41
